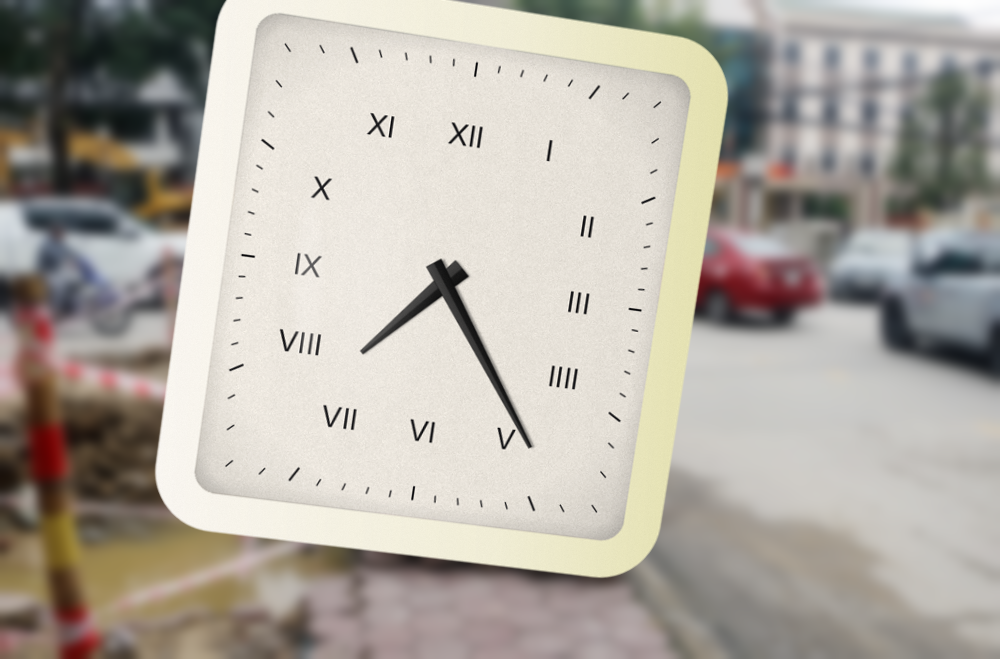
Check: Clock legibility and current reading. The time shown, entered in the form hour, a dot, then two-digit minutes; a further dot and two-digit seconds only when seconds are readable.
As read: 7.24
